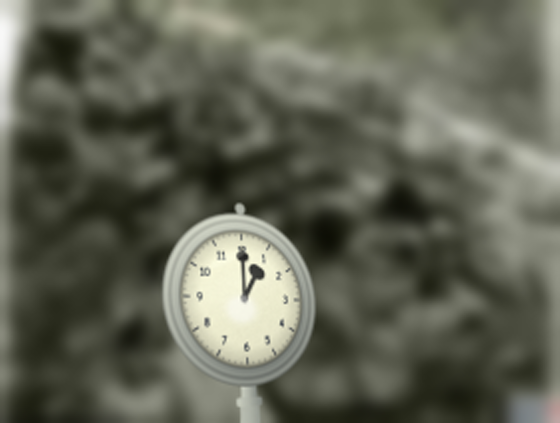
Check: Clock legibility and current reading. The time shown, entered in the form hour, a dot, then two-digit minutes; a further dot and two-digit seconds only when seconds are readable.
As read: 1.00
